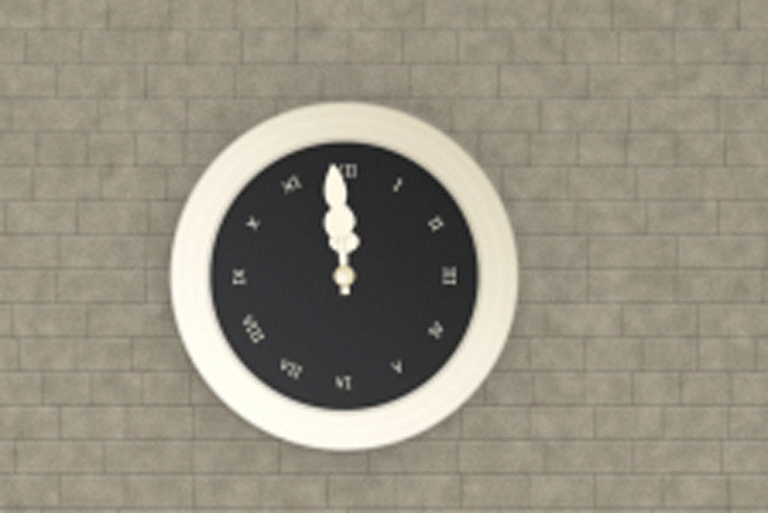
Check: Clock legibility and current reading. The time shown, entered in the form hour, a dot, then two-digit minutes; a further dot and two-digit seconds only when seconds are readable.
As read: 11.59
